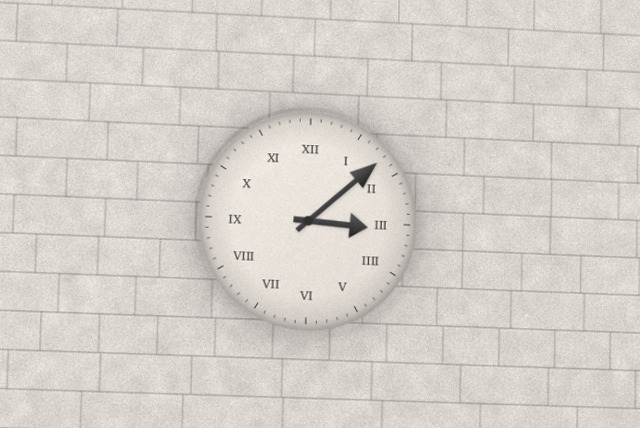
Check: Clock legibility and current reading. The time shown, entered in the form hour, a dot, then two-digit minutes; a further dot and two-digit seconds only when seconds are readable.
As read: 3.08
